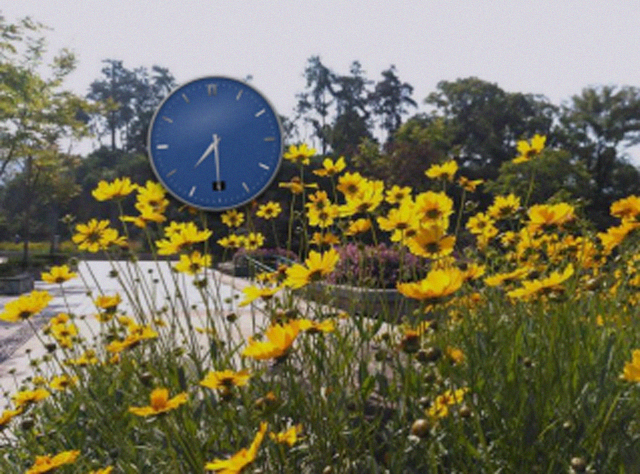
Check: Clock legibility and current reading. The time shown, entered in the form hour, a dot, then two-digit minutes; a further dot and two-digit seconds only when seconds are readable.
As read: 7.30
